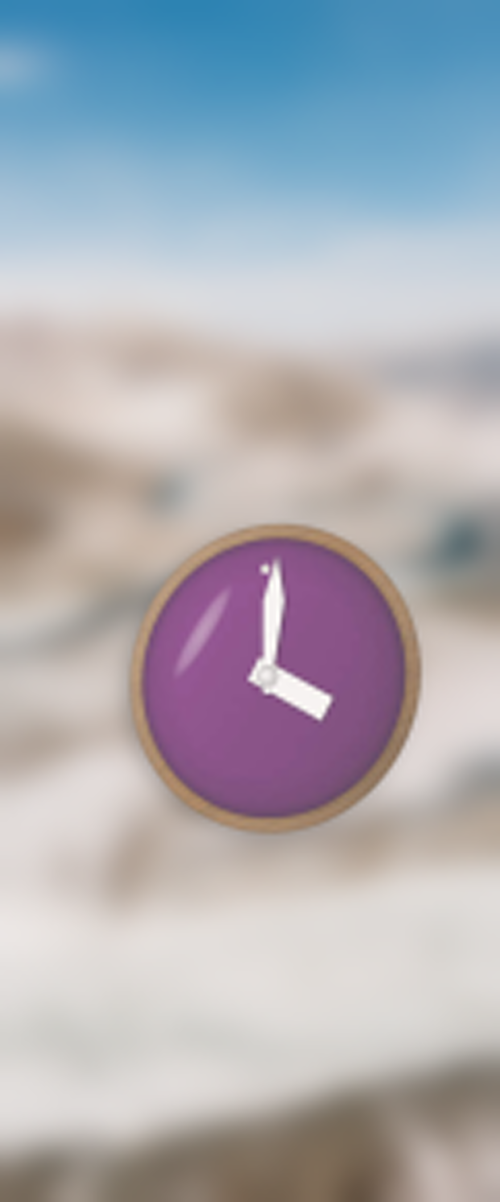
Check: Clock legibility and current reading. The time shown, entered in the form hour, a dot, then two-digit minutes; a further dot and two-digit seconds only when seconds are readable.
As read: 4.01
